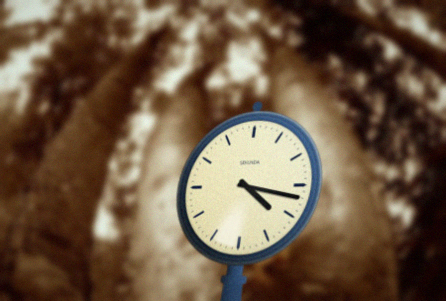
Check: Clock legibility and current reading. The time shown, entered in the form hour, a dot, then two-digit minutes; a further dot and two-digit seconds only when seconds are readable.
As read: 4.17
